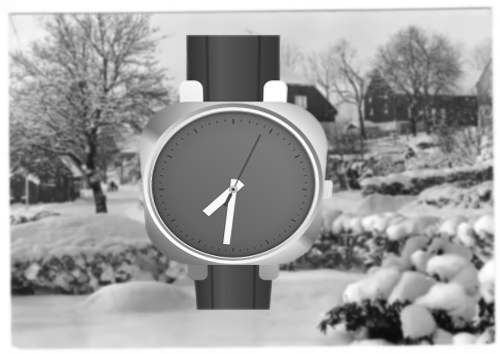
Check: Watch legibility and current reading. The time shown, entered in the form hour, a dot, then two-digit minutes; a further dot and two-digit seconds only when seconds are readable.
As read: 7.31.04
